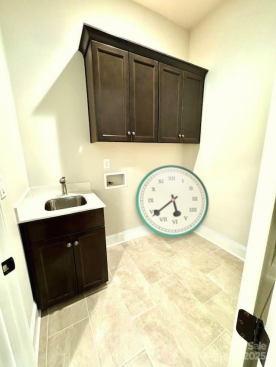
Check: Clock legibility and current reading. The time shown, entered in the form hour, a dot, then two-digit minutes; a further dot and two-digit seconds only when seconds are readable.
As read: 5.39
